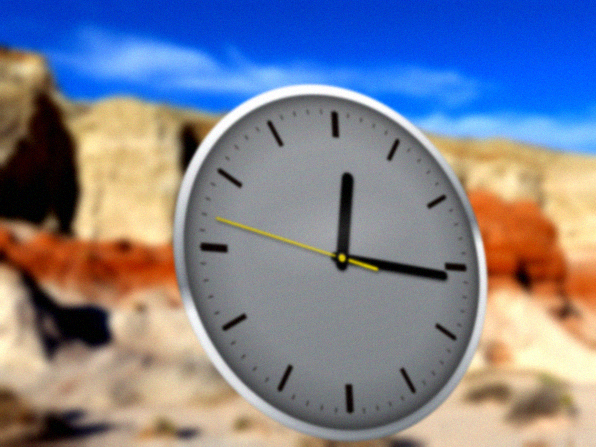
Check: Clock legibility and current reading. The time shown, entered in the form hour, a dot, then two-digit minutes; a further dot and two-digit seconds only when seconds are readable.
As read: 12.15.47
